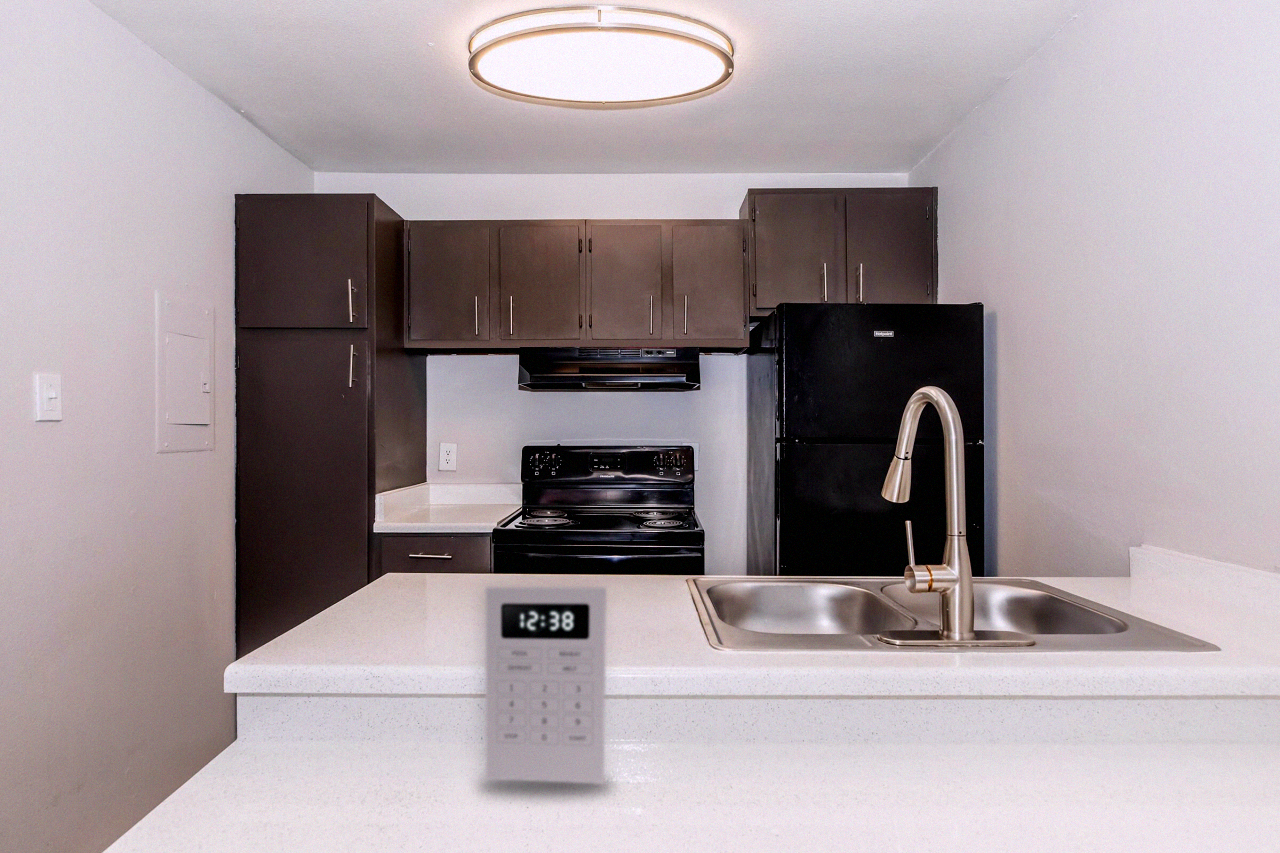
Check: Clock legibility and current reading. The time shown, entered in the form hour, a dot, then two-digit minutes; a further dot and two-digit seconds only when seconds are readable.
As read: 12.38
